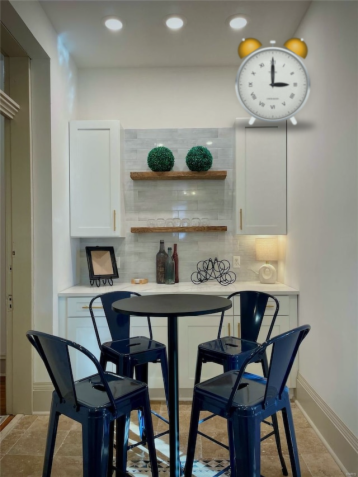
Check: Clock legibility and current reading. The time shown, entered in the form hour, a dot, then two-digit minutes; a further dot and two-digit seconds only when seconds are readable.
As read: 3.00
